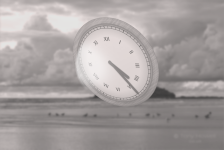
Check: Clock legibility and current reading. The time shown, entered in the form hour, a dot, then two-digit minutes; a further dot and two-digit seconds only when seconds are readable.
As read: 4.24
